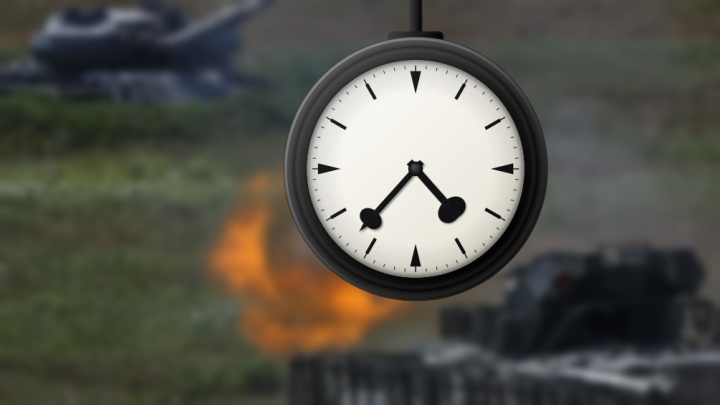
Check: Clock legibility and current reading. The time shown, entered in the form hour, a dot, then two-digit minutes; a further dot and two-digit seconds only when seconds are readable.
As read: 4.37
